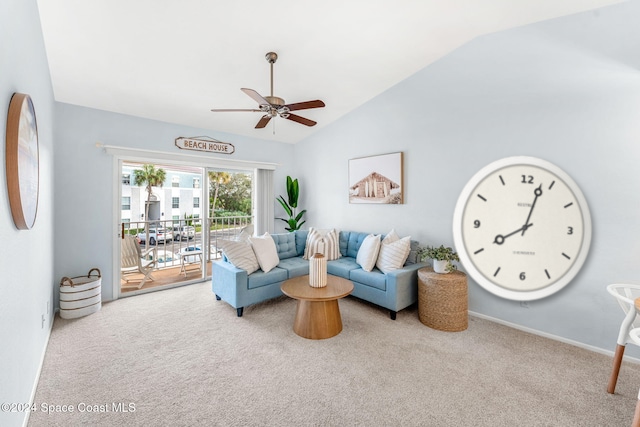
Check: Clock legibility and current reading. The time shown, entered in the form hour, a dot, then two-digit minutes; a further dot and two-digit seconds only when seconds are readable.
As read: 8.03
